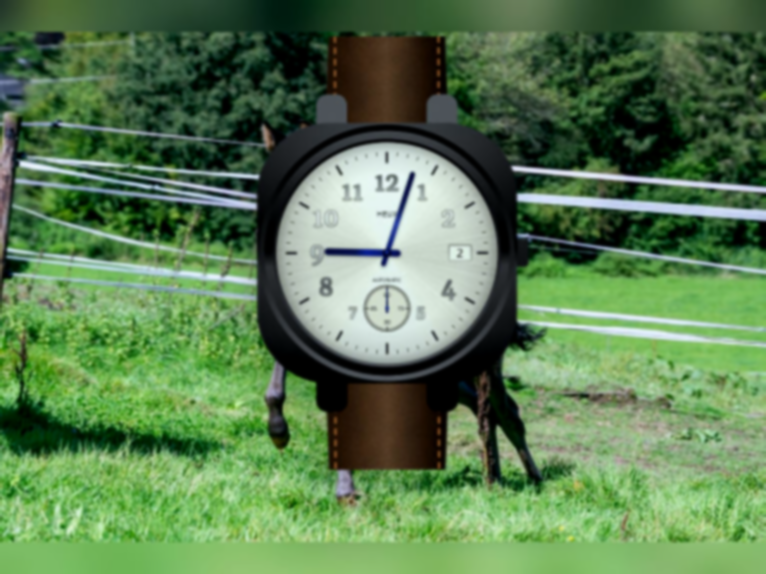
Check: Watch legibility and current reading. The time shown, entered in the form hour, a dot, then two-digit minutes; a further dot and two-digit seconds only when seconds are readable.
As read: 9.03
